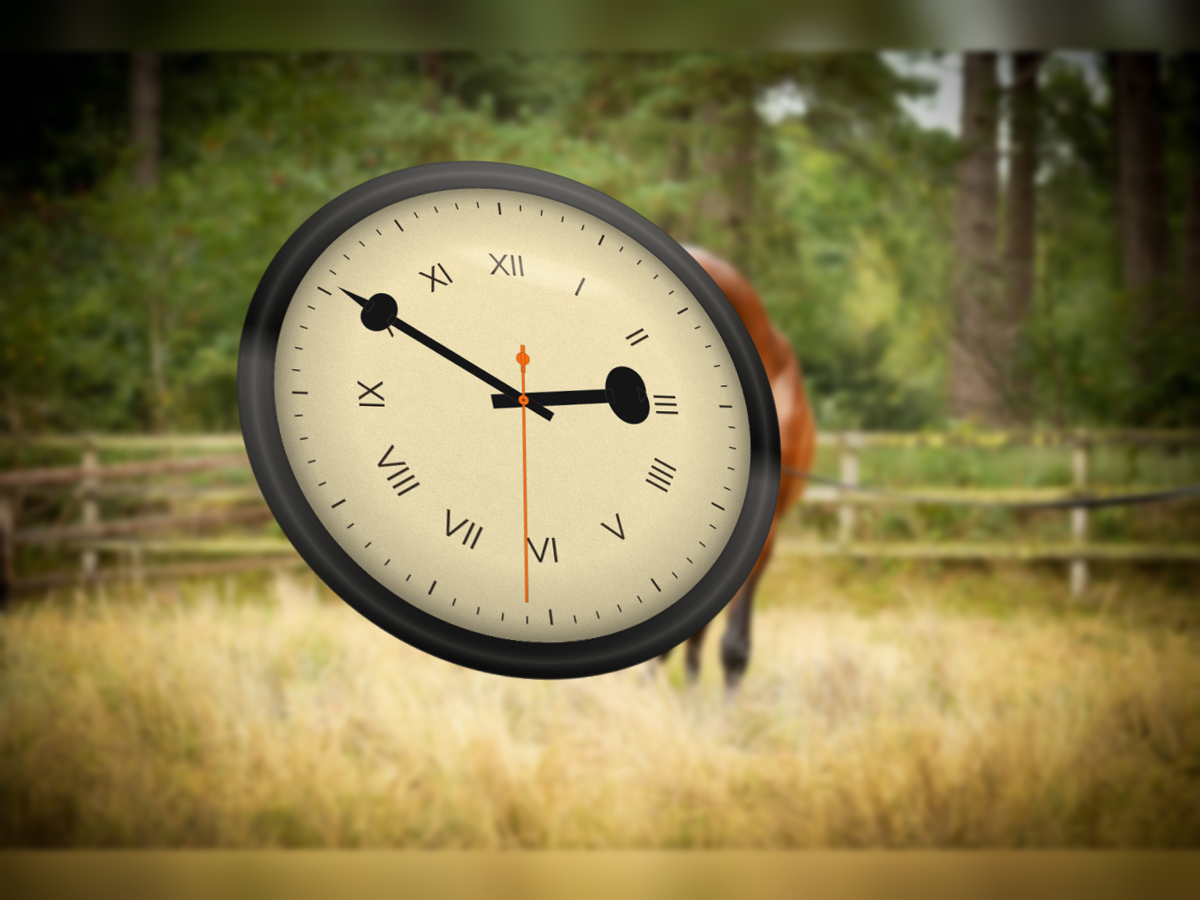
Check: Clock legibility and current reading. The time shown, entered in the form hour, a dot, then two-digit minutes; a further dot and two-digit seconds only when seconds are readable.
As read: 2.50.31
